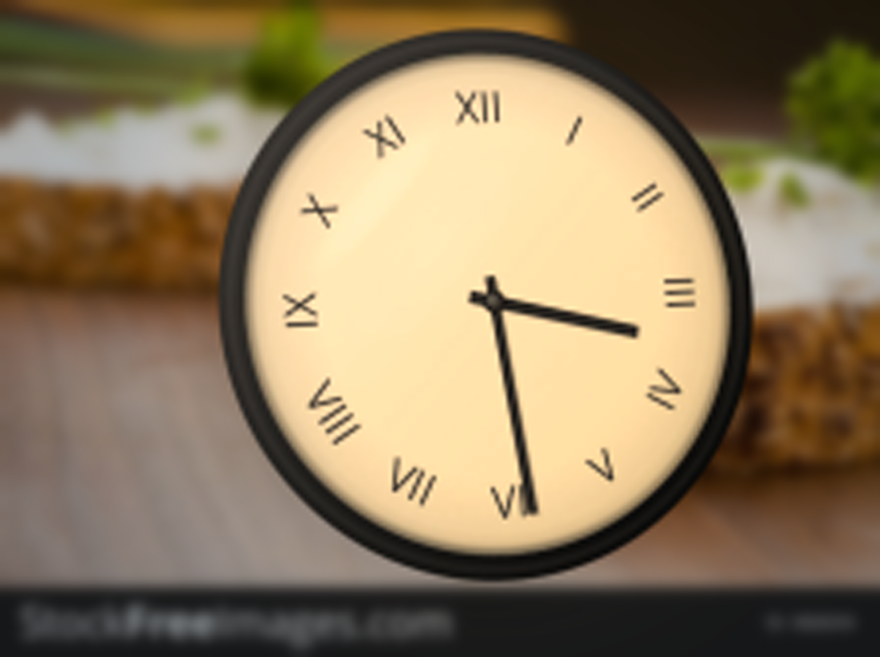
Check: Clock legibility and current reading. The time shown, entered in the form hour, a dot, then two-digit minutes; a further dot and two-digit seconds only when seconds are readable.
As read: 3.29
